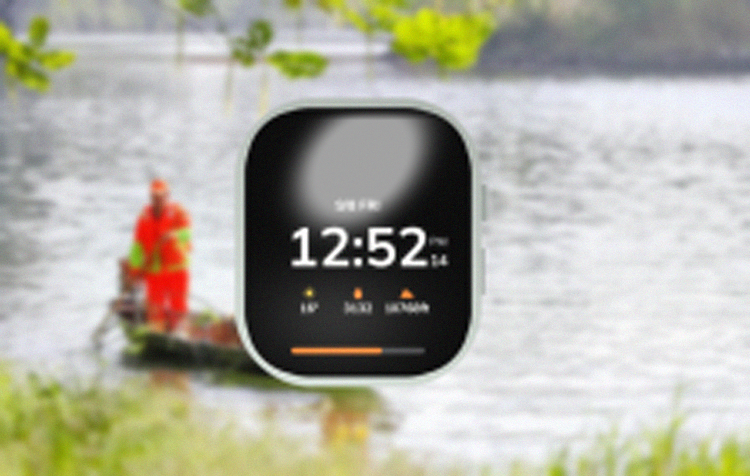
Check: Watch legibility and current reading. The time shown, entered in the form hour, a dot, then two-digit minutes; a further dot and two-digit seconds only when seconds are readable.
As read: 12.52
